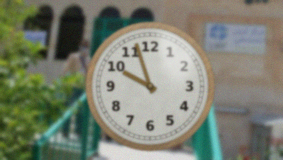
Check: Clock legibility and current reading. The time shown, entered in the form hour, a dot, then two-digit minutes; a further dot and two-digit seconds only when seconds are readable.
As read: 9.57
